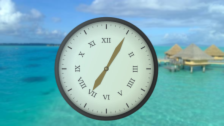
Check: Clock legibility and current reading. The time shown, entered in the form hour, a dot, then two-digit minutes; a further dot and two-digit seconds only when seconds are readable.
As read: 7.05
